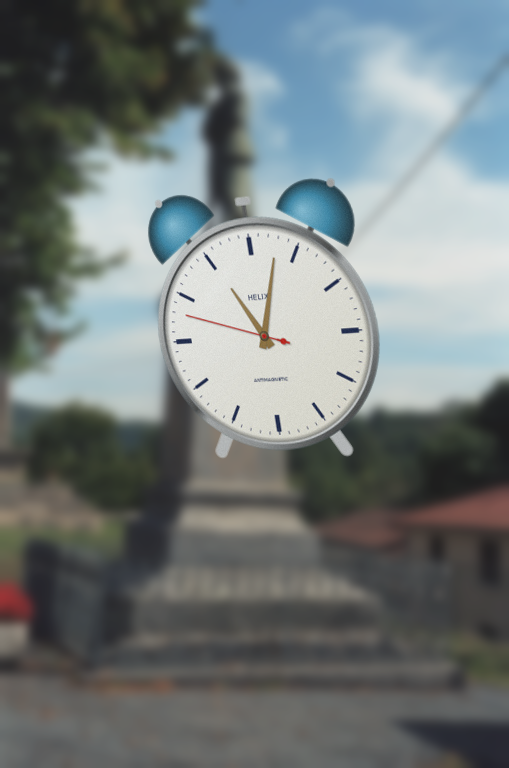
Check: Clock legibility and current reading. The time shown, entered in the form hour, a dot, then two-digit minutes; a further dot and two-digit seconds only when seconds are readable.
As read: 11.02.48
